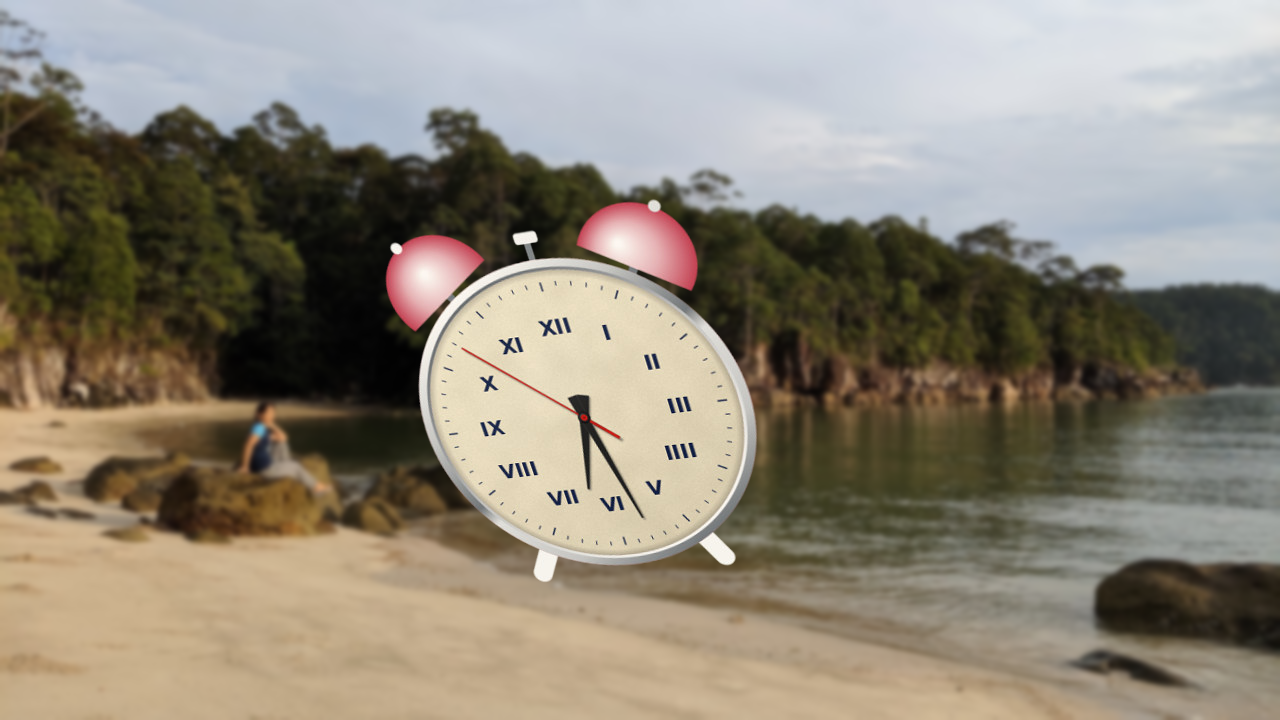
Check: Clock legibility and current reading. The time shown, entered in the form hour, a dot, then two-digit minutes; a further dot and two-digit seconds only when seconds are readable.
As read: 6.27.52
